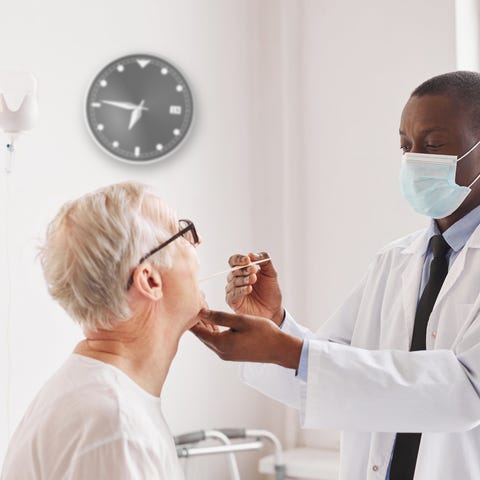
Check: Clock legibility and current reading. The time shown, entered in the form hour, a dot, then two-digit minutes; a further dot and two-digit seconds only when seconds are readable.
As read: 6.46
